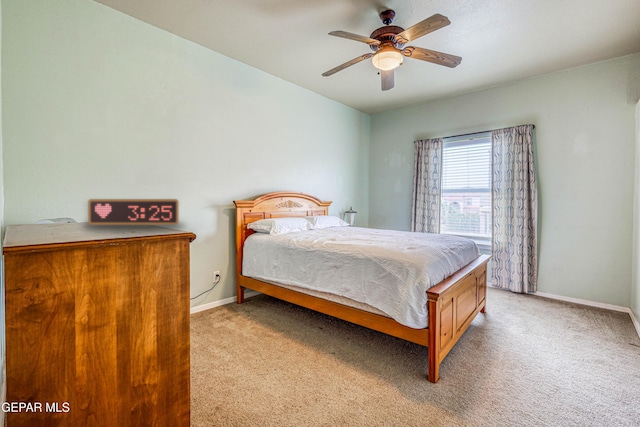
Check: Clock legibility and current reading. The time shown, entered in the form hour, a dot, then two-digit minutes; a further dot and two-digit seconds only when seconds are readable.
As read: 3.25
